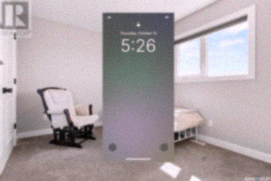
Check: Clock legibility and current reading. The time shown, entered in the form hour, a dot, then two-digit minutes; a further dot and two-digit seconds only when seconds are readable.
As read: 5.26
